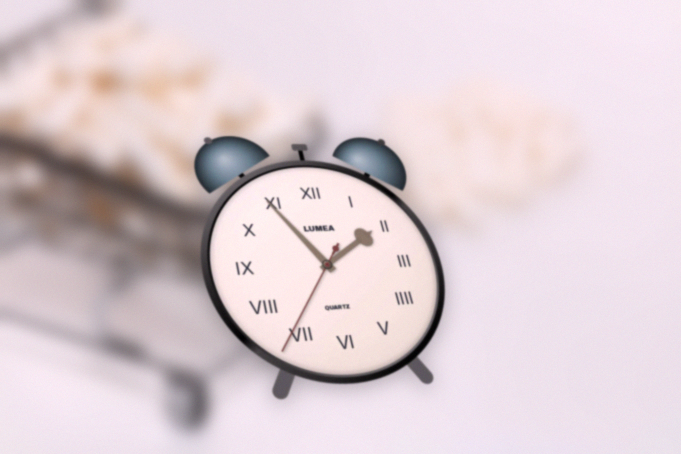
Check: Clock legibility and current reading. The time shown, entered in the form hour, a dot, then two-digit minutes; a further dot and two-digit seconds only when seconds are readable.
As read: 1.54.36
